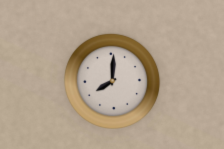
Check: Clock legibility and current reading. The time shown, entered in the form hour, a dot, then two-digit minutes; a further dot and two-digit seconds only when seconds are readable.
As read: 8.01
